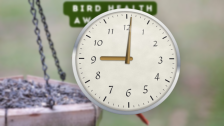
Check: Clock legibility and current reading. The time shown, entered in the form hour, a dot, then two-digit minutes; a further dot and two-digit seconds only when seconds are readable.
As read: 9.01
